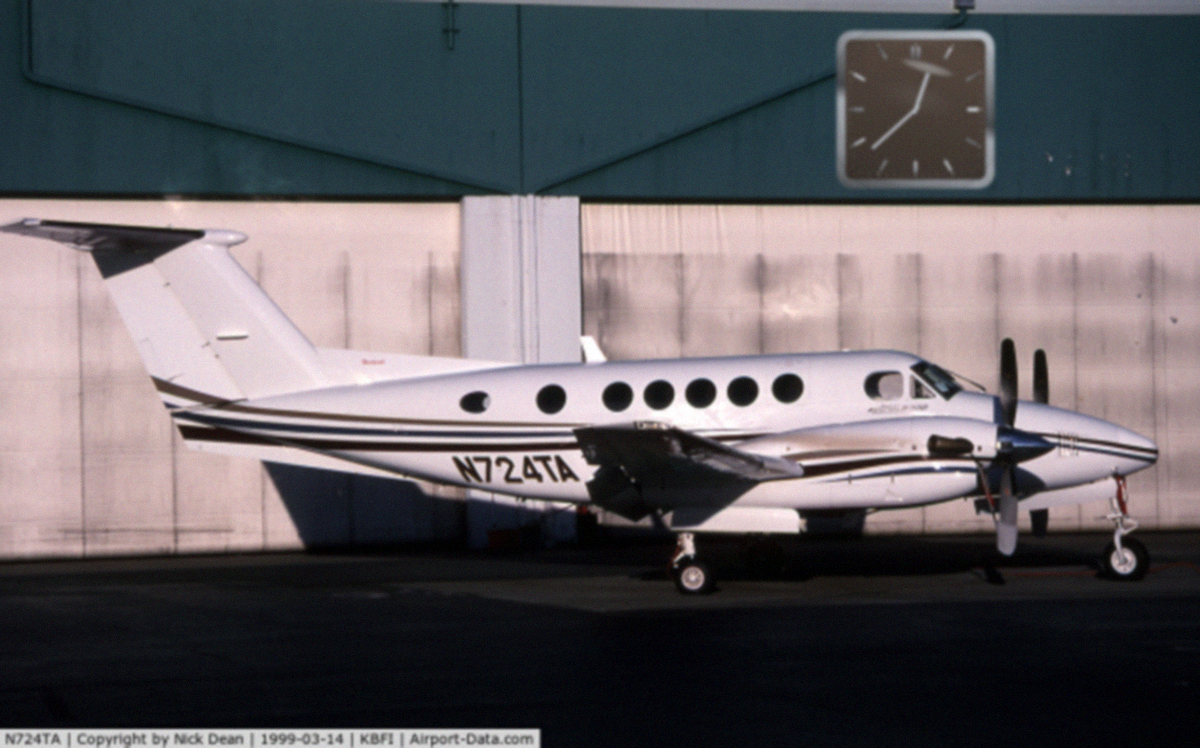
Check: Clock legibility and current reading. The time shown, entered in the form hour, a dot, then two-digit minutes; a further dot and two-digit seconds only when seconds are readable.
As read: 12.38
